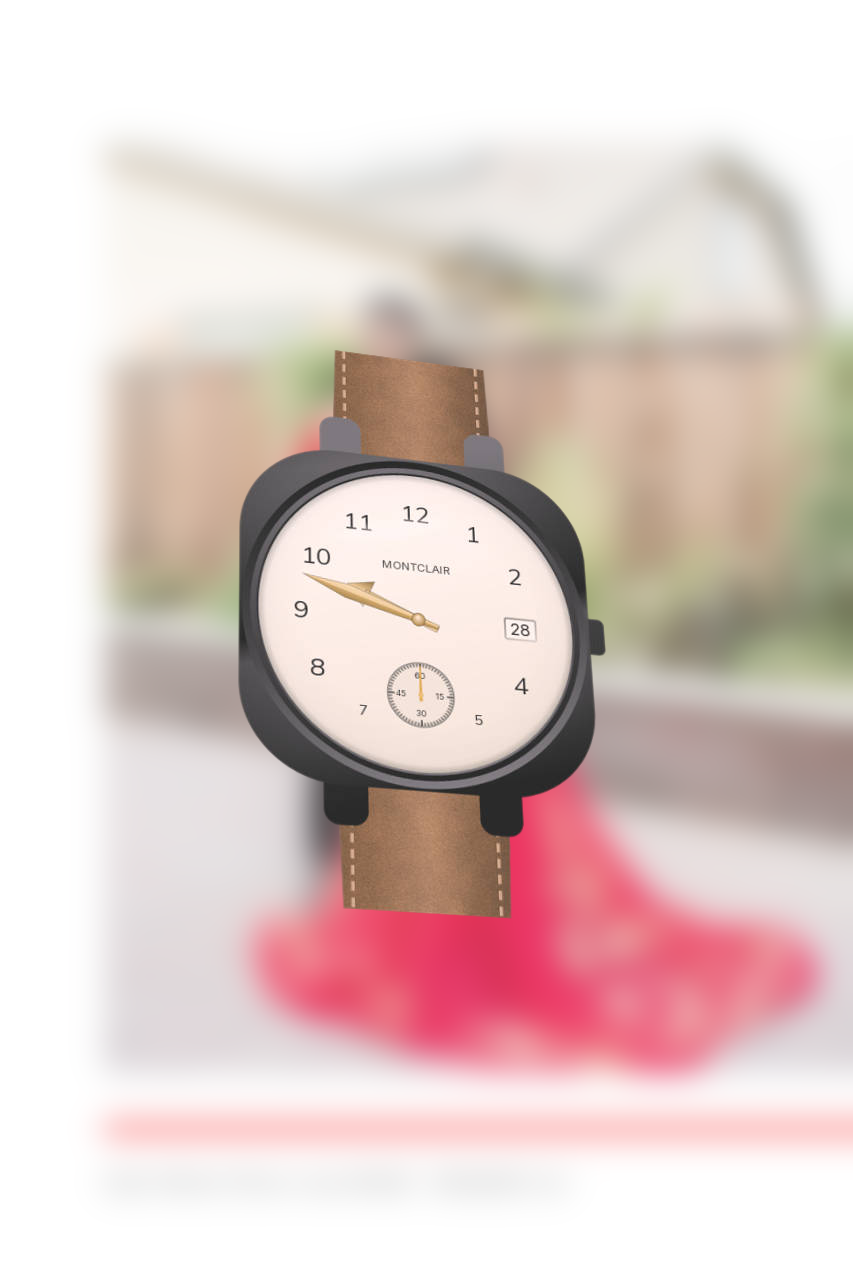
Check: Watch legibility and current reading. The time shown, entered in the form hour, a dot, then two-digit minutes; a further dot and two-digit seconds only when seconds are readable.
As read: 9.48
